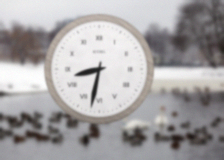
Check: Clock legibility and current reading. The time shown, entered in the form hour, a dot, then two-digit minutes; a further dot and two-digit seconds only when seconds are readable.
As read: 8.32
